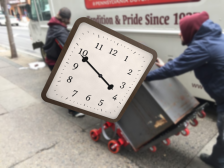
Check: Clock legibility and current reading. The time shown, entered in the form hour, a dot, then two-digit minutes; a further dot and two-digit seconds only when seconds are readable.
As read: 3.49
